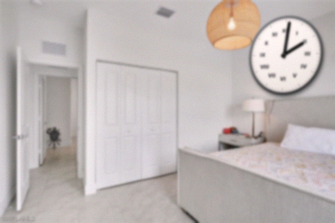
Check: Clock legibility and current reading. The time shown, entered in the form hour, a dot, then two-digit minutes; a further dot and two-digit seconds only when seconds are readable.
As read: 2.01
